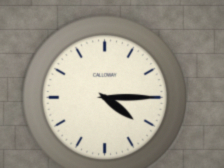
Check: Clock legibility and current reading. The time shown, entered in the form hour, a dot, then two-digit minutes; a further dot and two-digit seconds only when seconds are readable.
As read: 4.15
